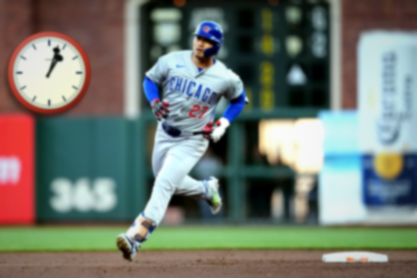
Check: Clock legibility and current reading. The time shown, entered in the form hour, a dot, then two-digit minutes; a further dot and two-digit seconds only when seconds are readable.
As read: 1.03
